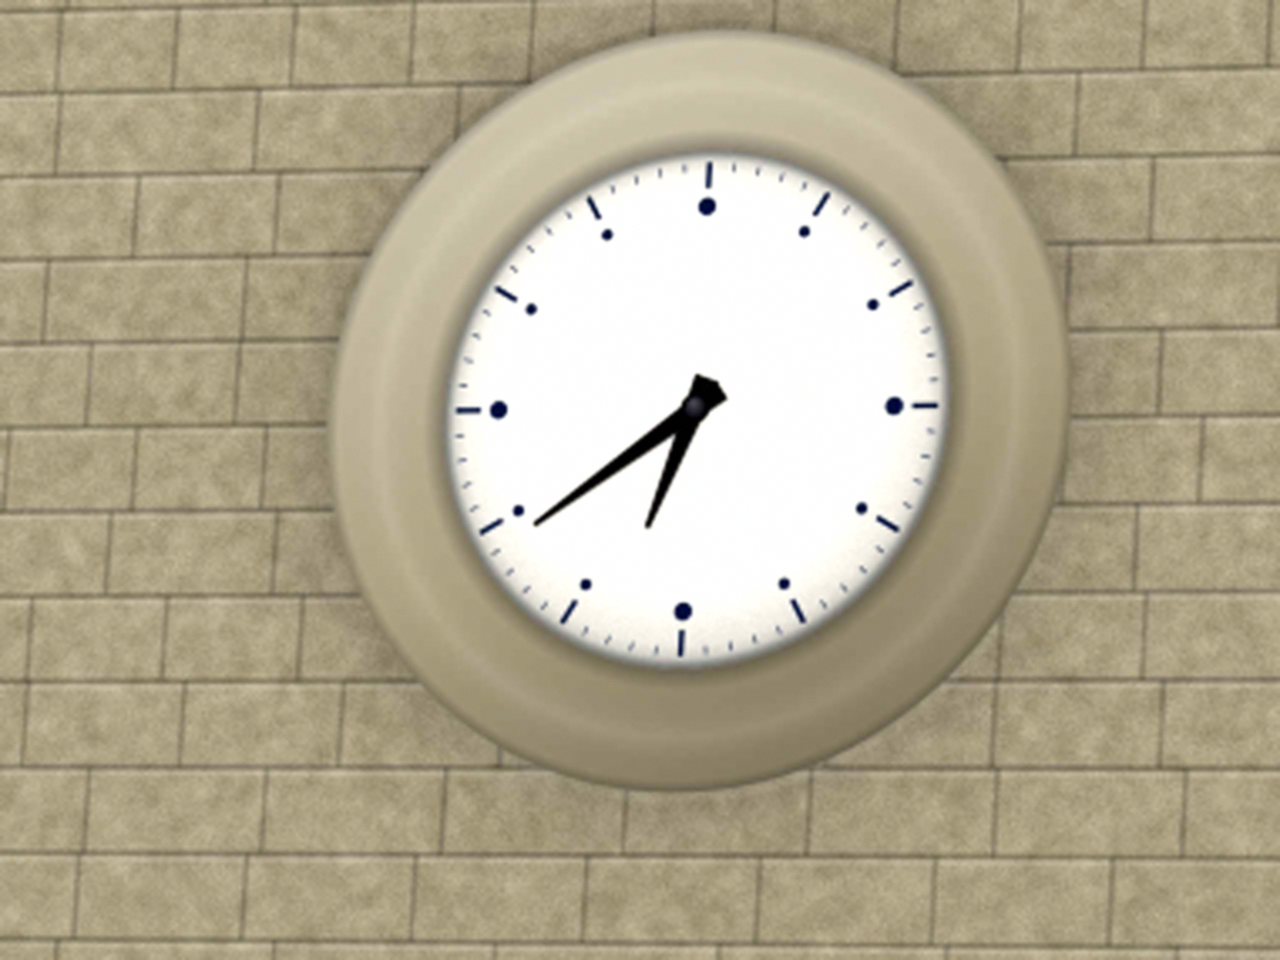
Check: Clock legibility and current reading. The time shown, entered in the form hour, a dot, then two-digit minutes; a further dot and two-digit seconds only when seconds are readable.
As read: 6.39
